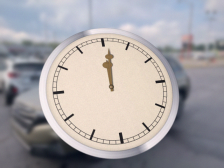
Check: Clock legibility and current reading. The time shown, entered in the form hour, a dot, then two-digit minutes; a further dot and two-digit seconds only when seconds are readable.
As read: 12.01
